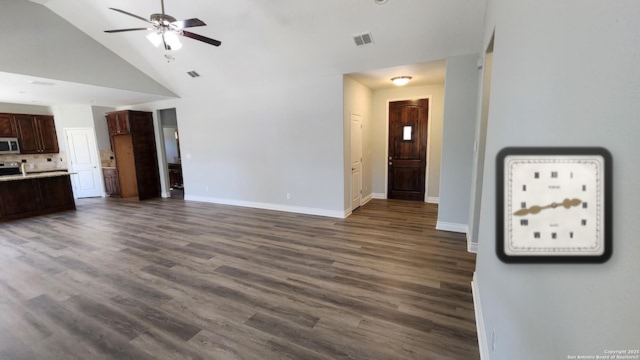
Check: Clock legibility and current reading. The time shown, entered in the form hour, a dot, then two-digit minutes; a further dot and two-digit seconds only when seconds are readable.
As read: 2.43
